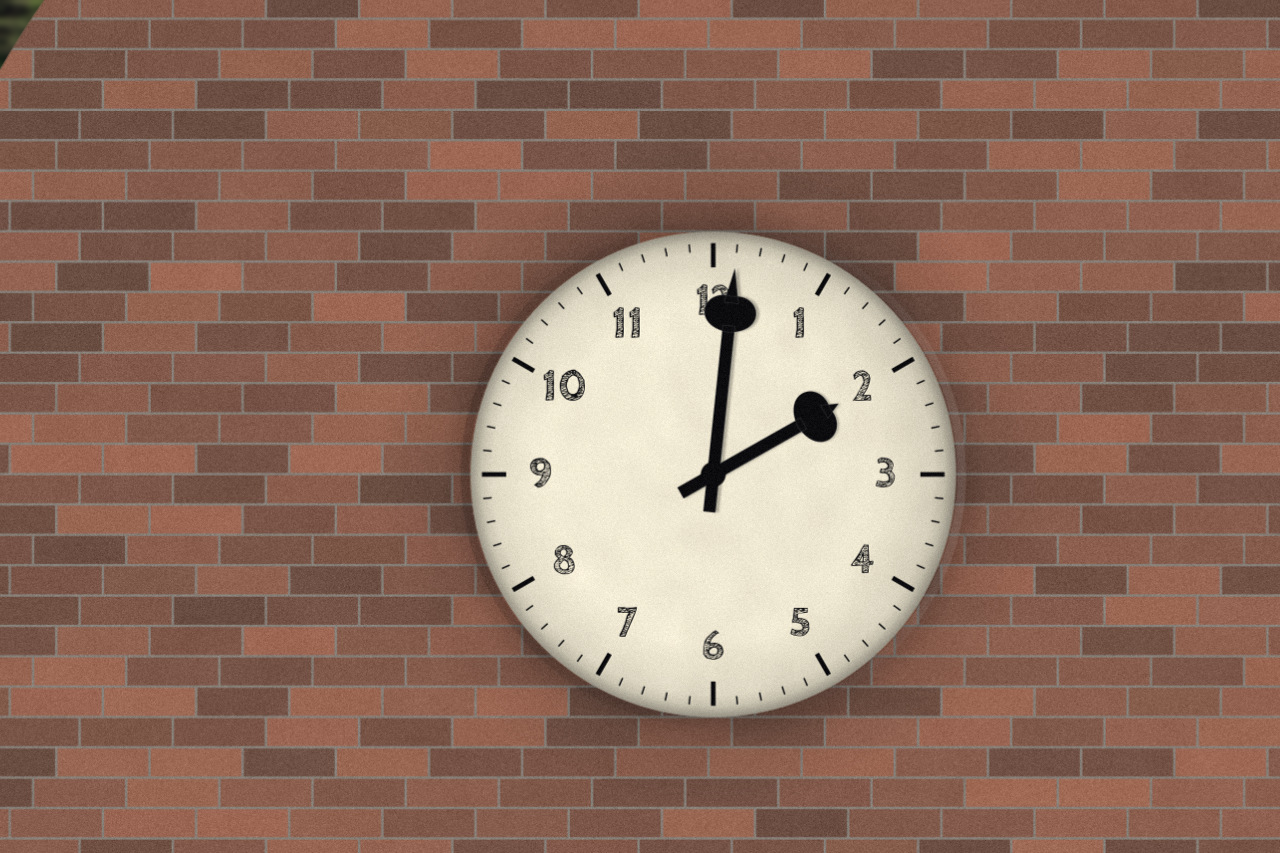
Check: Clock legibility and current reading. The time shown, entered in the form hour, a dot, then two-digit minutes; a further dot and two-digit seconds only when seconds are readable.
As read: 2.01
